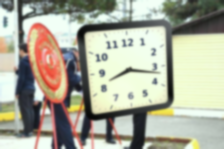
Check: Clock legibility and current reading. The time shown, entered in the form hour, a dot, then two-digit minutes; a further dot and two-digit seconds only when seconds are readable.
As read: 8.17
